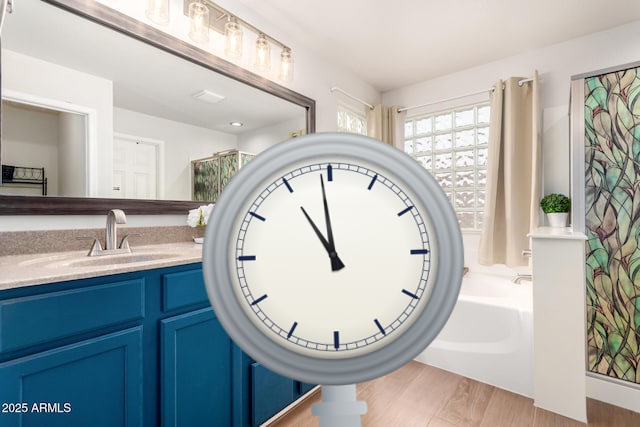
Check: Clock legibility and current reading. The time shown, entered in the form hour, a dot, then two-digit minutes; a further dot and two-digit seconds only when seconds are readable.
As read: 10.59
